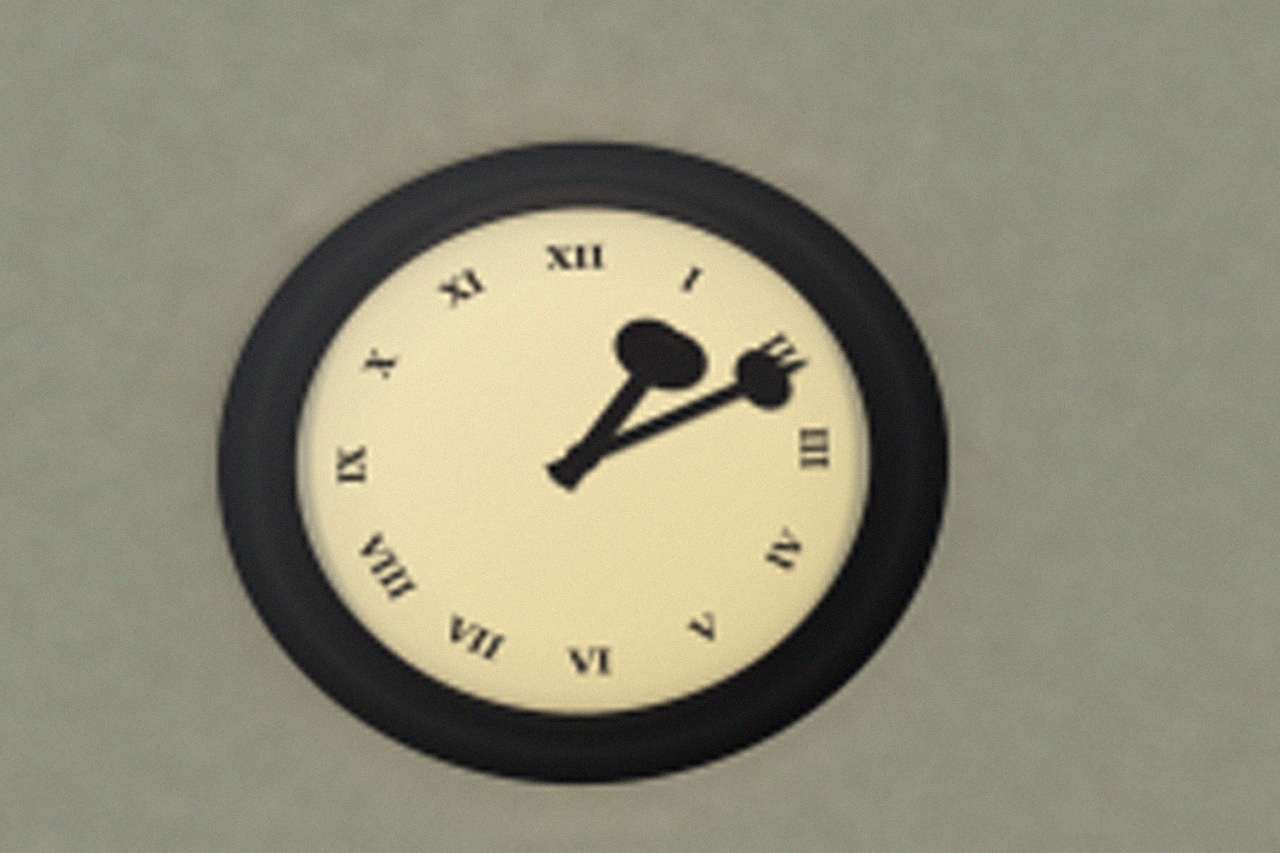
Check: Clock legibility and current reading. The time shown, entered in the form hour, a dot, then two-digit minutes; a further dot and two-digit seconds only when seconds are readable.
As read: 1.11
